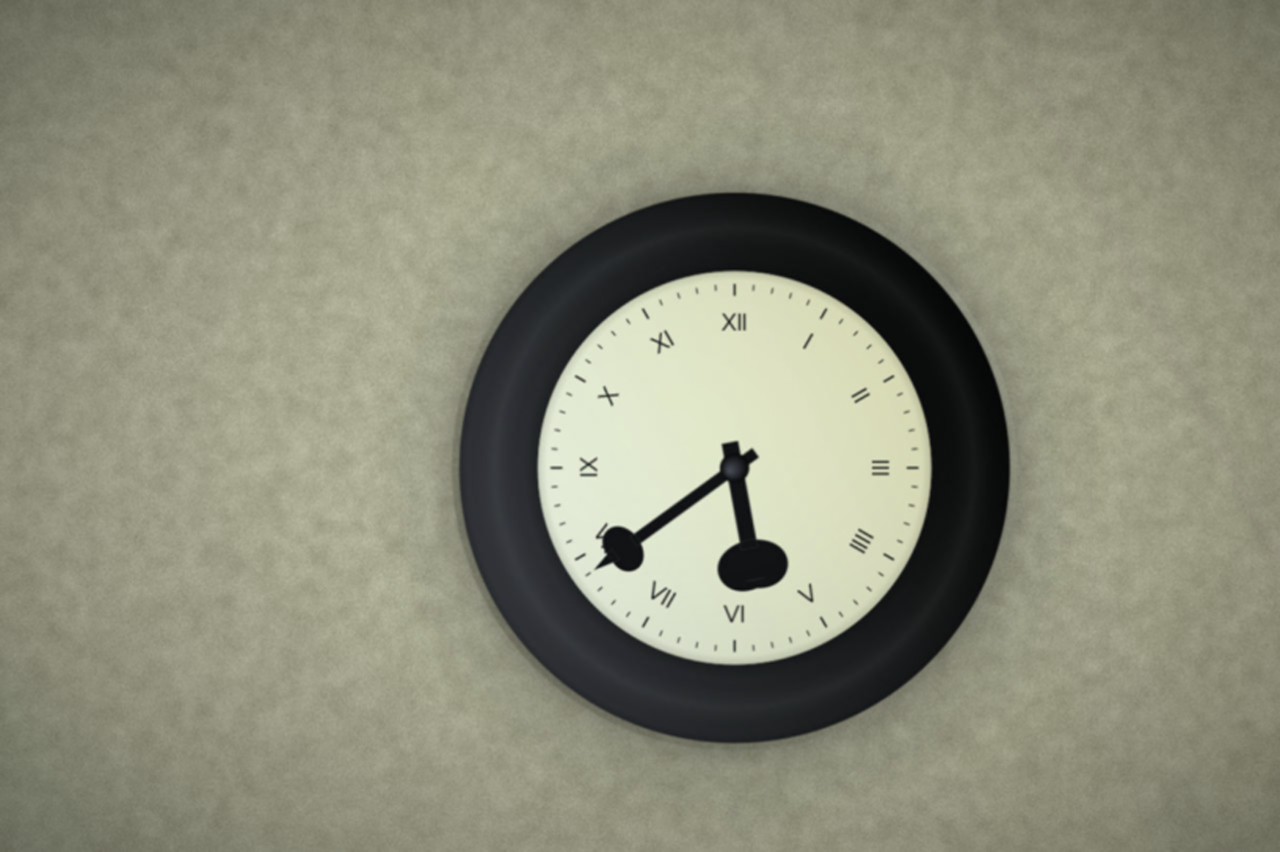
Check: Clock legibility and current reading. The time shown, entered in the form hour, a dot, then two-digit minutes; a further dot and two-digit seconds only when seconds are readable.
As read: 5.39
